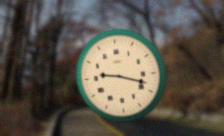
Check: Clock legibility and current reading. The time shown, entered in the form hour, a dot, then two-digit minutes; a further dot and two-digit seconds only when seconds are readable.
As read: 9.18
